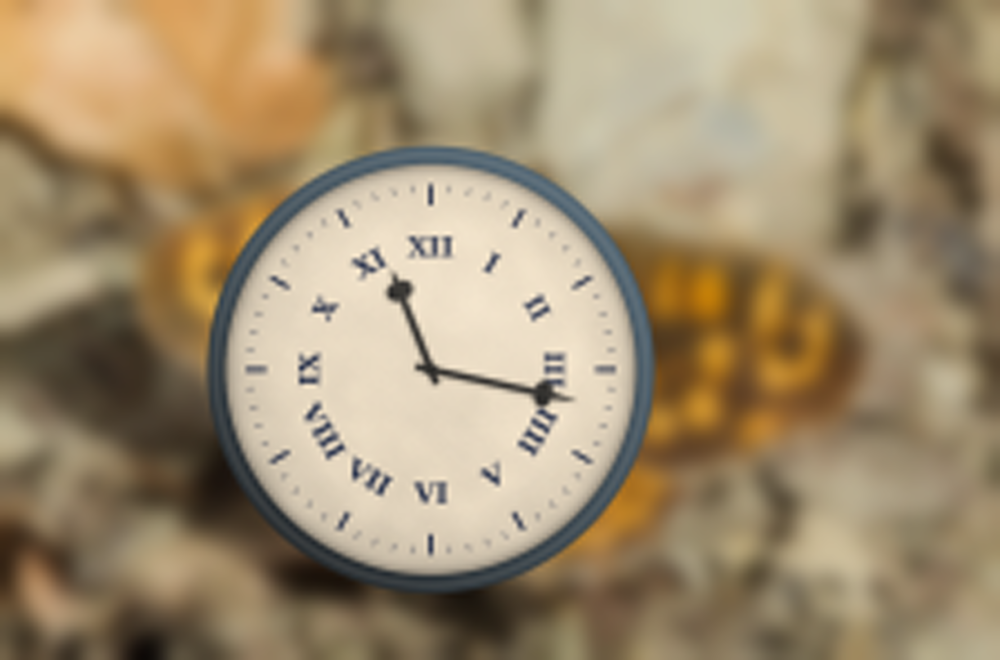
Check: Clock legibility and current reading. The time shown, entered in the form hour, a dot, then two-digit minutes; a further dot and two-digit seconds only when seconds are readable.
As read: 11.17
